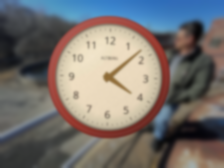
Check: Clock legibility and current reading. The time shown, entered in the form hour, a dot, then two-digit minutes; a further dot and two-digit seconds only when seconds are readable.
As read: 4.08
